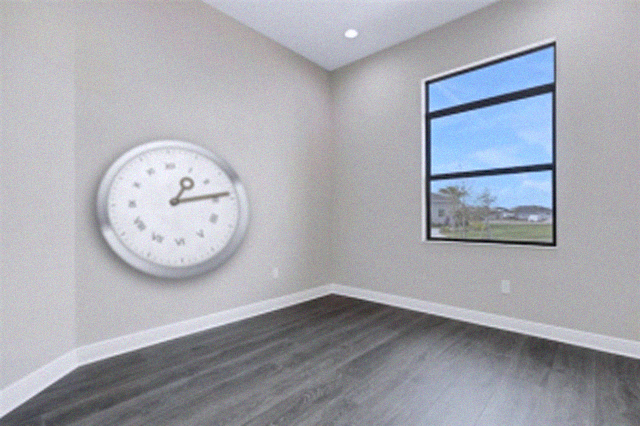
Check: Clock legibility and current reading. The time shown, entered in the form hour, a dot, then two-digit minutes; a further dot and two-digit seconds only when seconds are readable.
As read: 1.14
